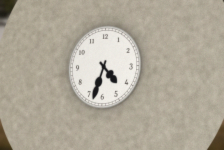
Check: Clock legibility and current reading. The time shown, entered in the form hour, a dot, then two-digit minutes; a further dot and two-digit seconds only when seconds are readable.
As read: 4.33
